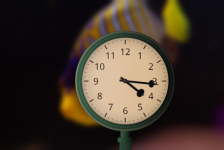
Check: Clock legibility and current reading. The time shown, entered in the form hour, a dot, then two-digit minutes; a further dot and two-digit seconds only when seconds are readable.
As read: 4.16
